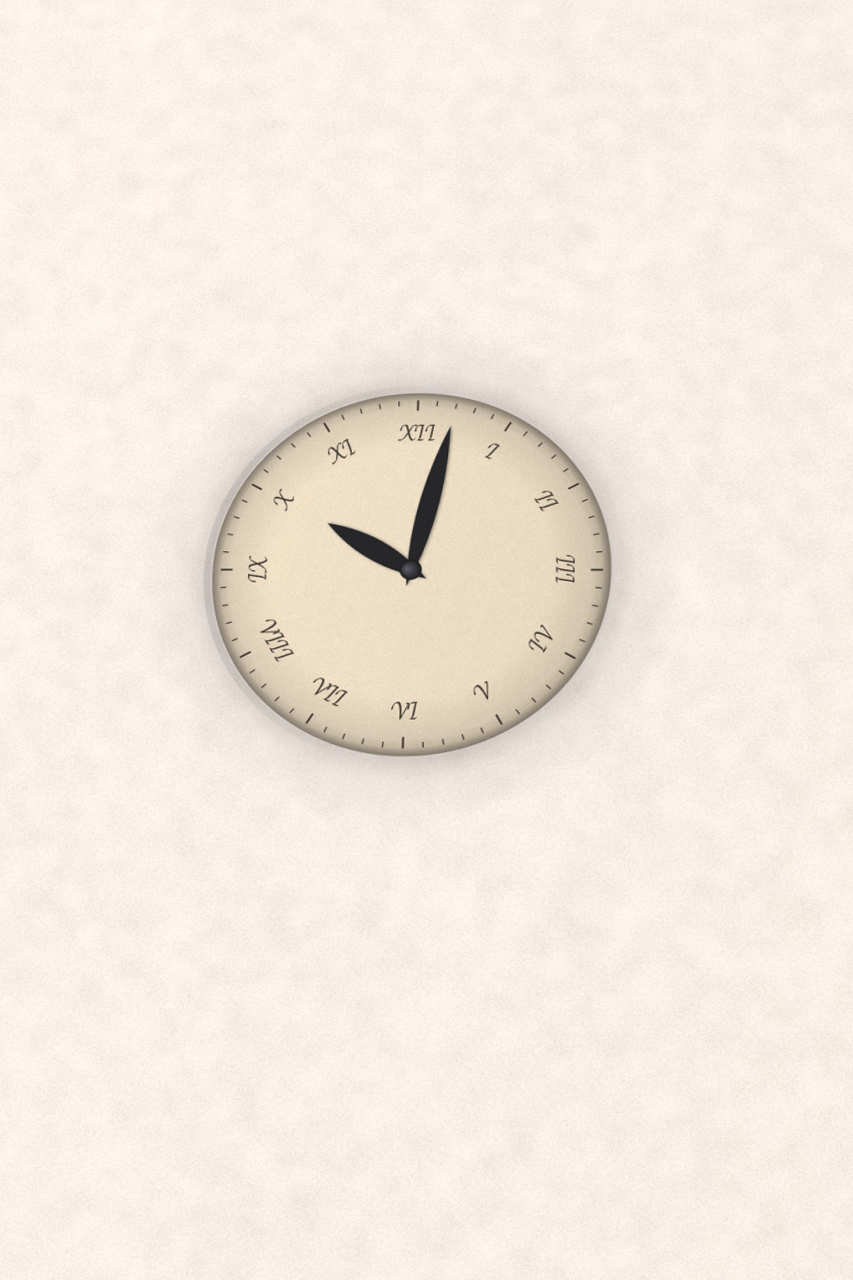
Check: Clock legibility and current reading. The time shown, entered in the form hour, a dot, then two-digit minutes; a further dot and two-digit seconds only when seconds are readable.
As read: 10.02
